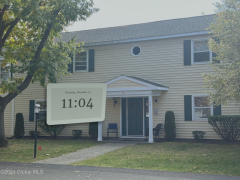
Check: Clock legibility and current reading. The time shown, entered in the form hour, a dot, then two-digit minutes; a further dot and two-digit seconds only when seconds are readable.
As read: 11.04
